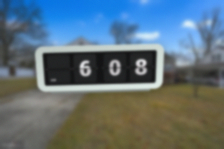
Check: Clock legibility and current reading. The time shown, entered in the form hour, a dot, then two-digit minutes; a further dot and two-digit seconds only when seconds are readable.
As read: 6.08
